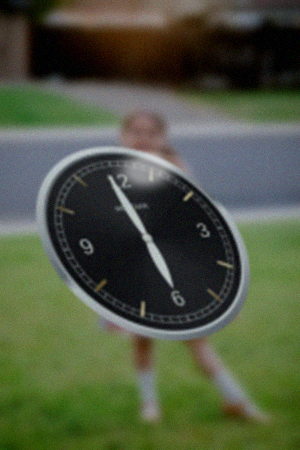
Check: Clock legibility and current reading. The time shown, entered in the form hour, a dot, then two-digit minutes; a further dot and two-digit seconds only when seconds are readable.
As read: 5.59
